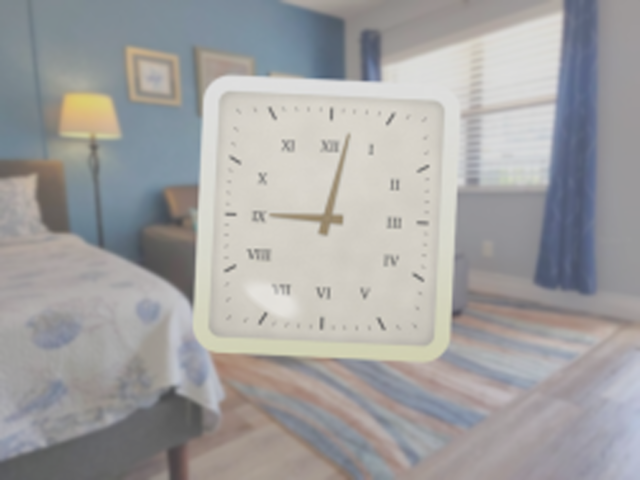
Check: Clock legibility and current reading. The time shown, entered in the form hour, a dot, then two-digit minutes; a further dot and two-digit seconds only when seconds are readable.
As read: 9.02
